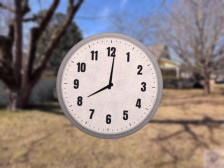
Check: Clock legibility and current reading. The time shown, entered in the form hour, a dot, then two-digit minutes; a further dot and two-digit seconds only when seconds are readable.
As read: 8.01
